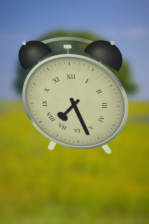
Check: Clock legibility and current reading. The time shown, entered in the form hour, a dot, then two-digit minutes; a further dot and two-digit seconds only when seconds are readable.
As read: 7.27
